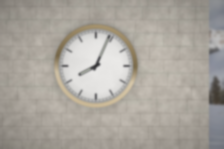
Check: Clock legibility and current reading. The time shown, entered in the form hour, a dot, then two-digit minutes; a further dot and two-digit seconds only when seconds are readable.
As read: 8.04
